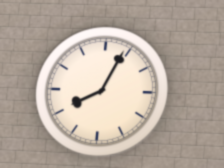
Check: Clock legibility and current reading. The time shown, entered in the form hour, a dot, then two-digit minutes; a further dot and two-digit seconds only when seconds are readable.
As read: 8.04
